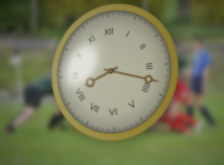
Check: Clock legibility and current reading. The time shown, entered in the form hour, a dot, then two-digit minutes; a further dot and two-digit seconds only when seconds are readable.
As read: 8.18
